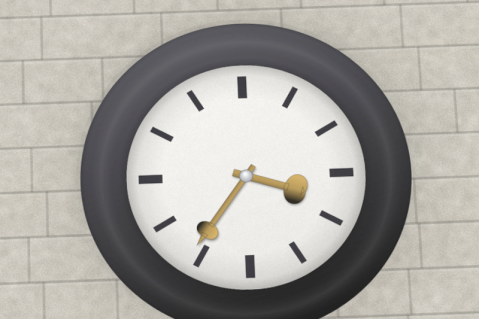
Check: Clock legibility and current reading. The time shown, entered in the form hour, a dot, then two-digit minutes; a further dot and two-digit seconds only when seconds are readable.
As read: 3.36
